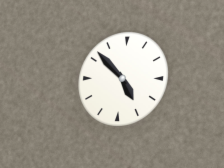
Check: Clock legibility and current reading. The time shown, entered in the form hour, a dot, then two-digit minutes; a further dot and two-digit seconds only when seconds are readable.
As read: 4.52
